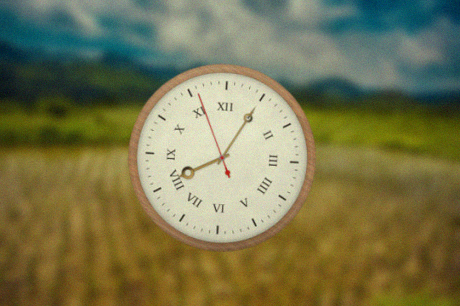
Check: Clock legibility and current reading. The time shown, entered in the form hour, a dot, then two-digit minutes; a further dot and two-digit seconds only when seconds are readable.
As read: 8.04.56
